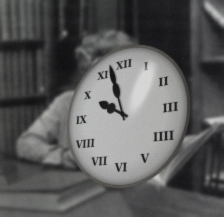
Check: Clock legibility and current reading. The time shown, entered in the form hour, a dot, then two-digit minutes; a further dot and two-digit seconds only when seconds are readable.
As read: 9.57
